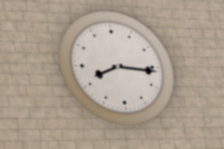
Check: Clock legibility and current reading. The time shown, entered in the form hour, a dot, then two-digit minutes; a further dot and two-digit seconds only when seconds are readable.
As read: 8.16
